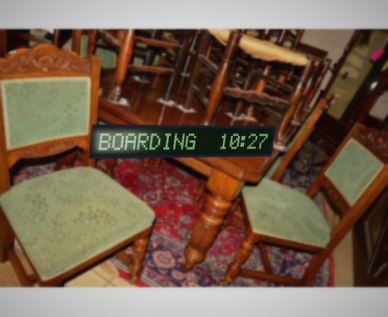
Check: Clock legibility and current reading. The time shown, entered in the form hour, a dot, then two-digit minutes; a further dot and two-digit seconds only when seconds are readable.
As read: 10.27
